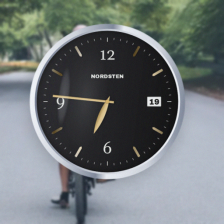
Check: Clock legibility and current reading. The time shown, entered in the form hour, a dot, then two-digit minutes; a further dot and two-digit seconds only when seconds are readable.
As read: 6.46
